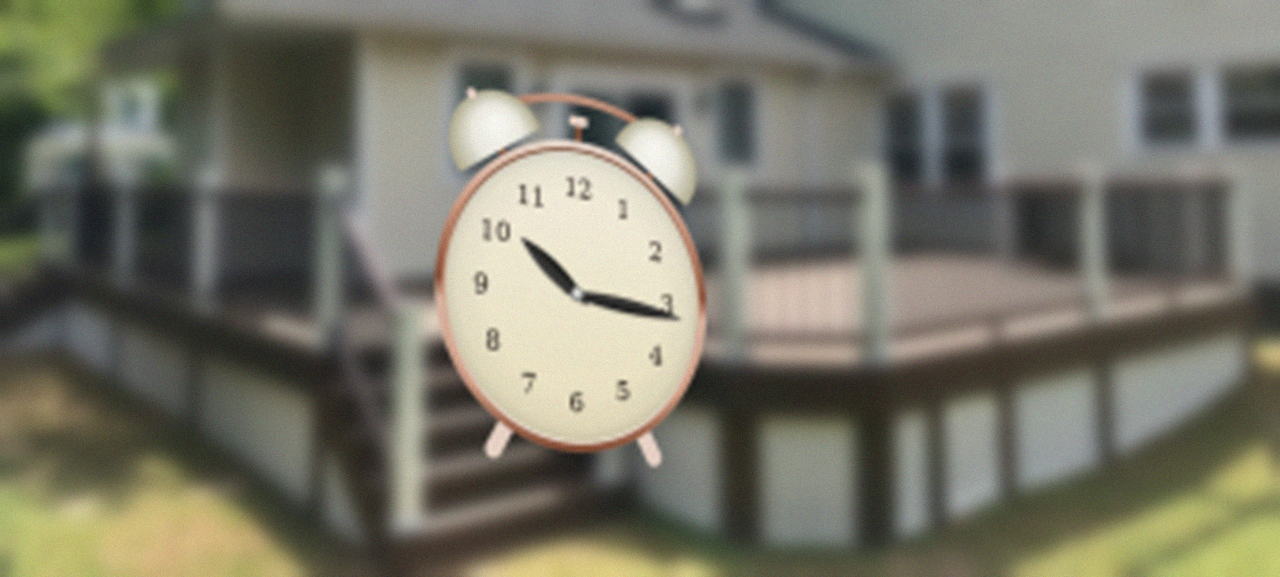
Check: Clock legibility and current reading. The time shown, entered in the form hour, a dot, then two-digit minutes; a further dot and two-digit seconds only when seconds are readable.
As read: 10.16
